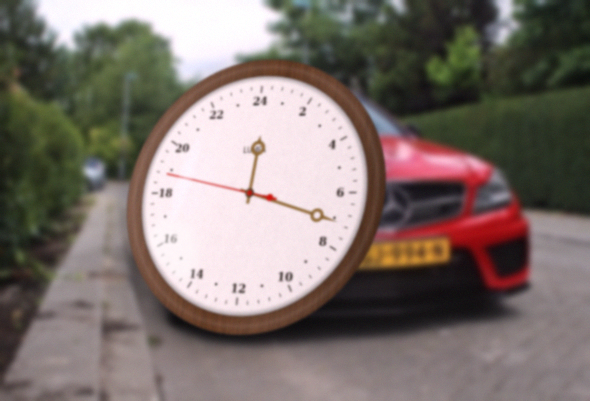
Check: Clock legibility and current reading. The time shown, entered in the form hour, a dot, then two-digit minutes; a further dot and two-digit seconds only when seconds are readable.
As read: 0.17.47
